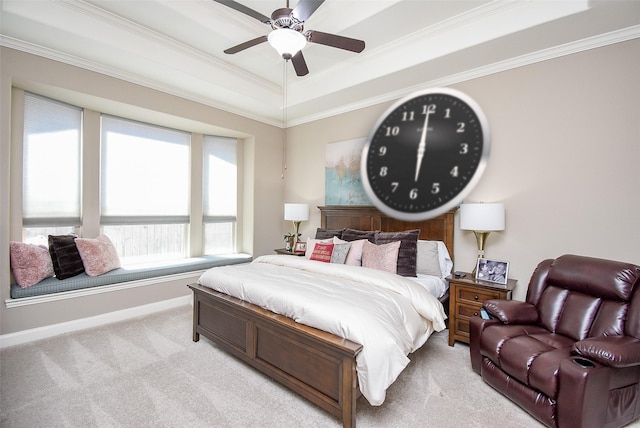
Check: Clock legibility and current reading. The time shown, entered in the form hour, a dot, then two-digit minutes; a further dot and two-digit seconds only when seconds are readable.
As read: 6.00
